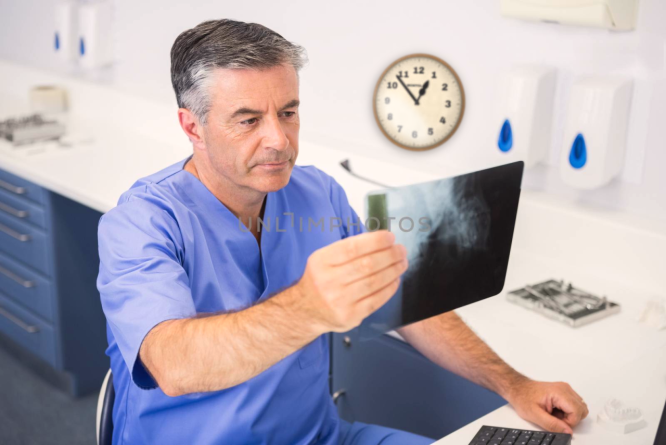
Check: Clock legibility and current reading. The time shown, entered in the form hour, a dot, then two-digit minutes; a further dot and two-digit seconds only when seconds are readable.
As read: 12.53
